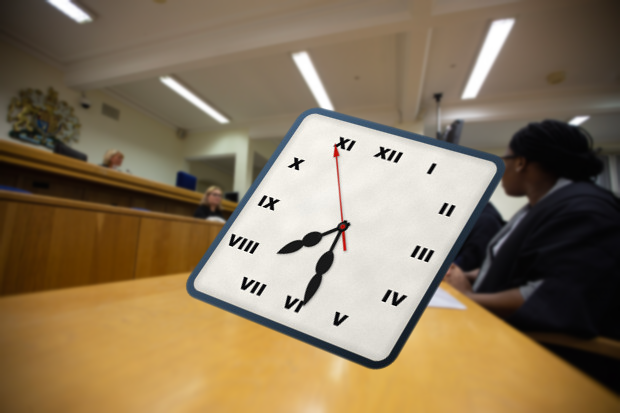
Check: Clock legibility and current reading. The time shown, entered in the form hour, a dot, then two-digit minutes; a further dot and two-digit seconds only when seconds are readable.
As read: 7.28.54
